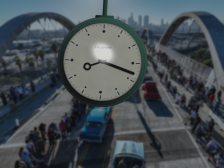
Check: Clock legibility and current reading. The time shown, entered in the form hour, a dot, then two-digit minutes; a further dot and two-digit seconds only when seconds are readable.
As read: 8.18
